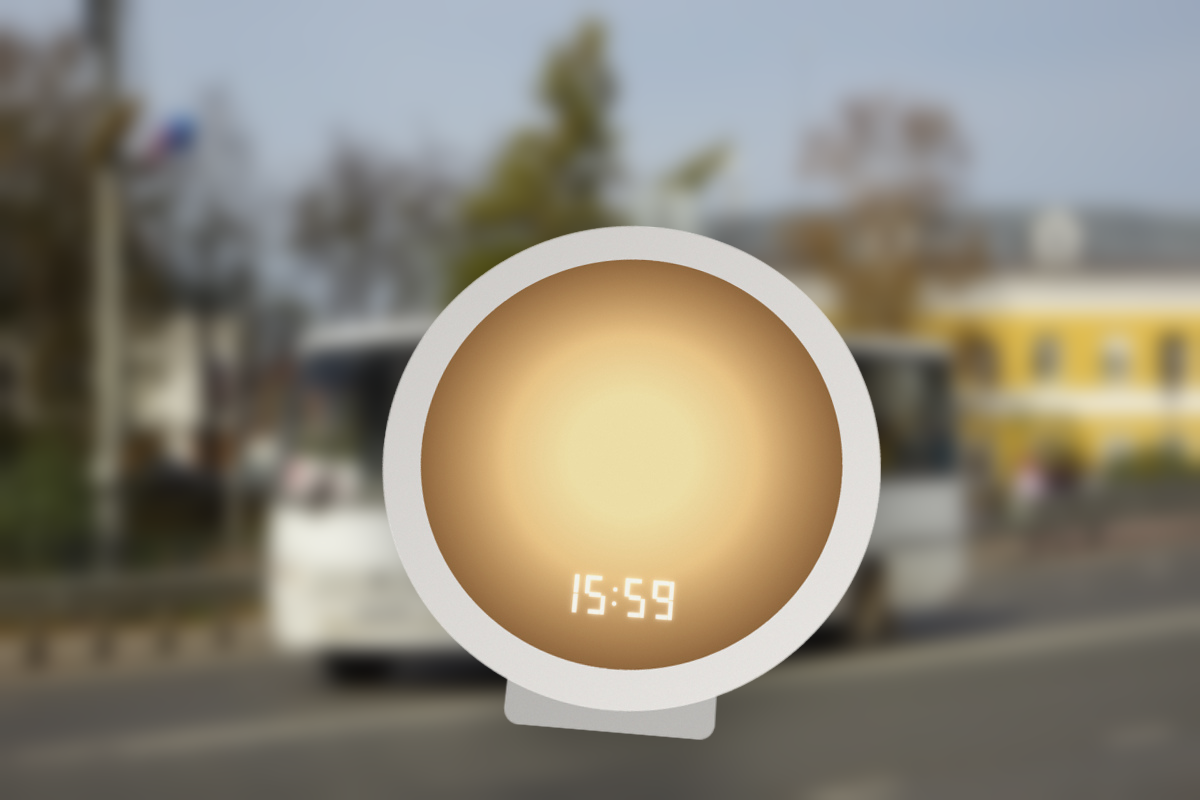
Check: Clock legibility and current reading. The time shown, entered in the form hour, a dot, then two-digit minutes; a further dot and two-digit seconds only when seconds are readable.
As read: 15.59
